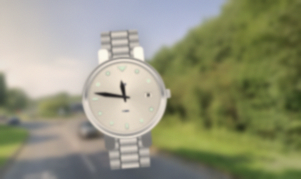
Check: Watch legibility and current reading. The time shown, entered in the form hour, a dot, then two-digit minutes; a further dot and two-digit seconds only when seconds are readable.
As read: 11.47
